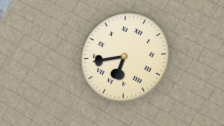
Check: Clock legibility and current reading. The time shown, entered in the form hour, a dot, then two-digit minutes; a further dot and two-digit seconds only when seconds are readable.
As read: 5.39
